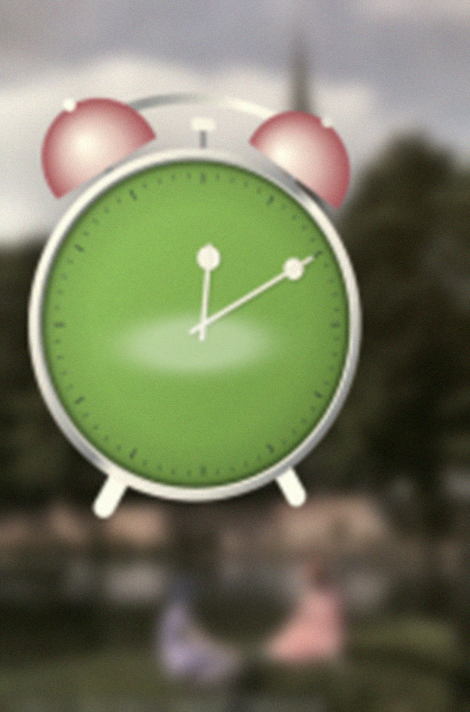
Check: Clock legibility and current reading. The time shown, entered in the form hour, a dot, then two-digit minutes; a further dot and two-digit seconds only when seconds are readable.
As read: 12.10
